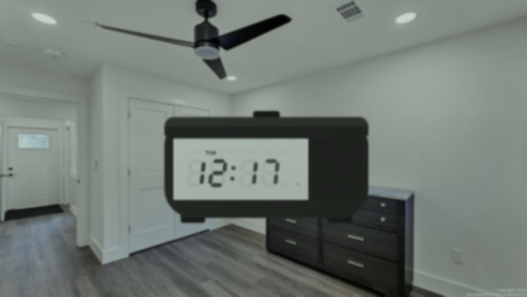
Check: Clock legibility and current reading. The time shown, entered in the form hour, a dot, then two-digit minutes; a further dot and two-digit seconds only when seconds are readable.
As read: 12.17
